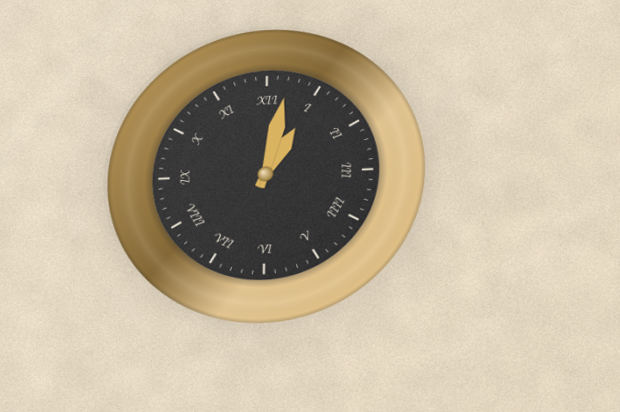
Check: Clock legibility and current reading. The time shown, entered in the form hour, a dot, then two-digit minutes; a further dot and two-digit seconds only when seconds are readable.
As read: 1.02
